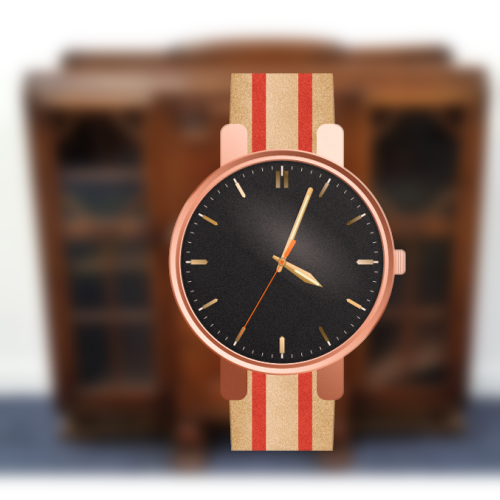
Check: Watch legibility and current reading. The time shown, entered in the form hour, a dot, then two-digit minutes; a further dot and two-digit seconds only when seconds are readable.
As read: 4.03.35
